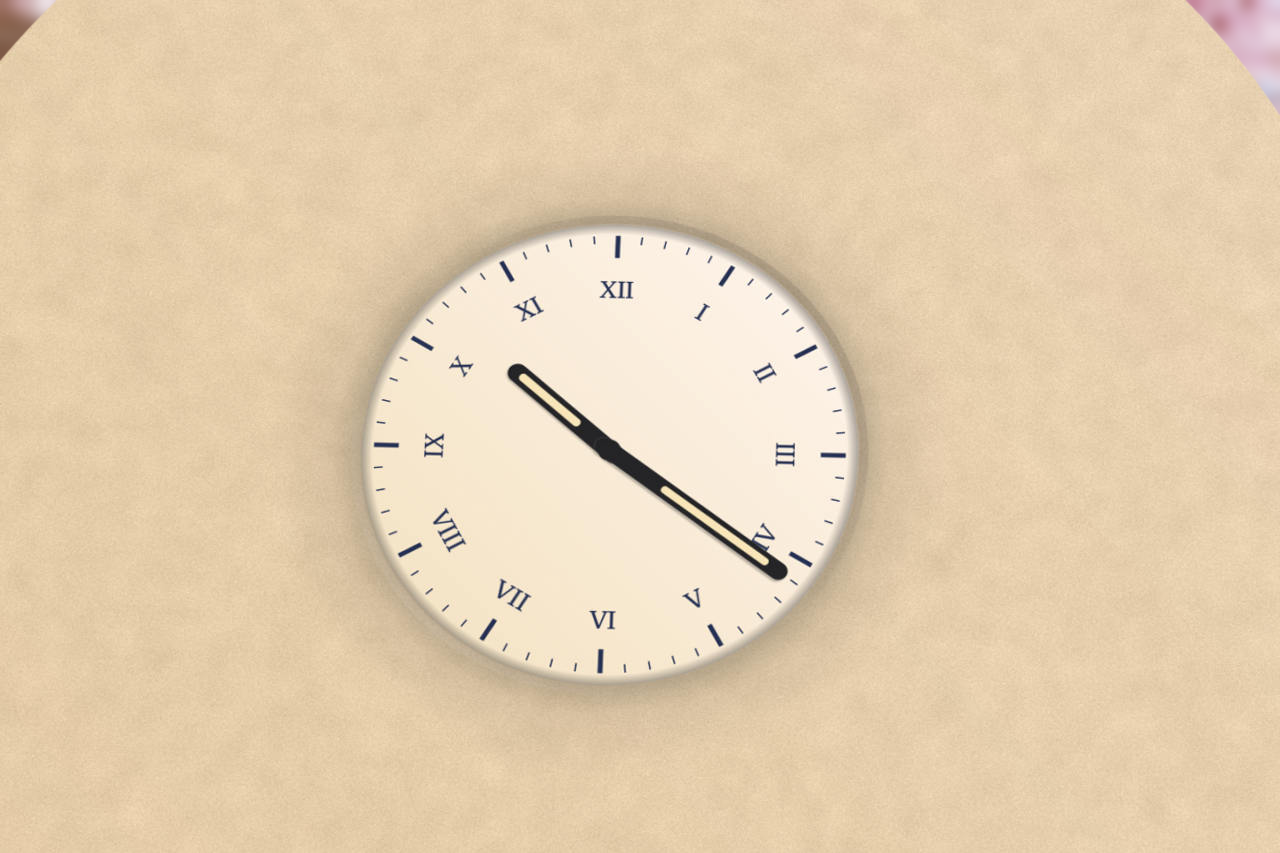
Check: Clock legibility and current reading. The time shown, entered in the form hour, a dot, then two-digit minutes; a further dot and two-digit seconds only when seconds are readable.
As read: 10.21
